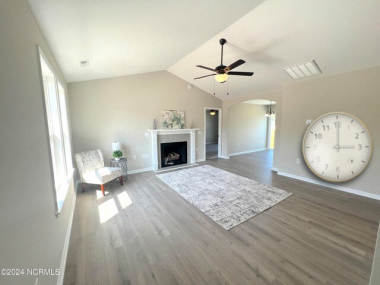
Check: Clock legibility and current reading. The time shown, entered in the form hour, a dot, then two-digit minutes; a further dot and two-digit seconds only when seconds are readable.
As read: 3.00
